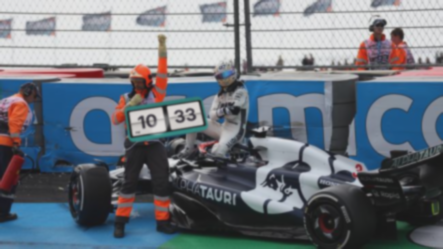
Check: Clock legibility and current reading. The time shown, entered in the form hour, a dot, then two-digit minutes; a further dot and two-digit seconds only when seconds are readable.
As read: 10.33
